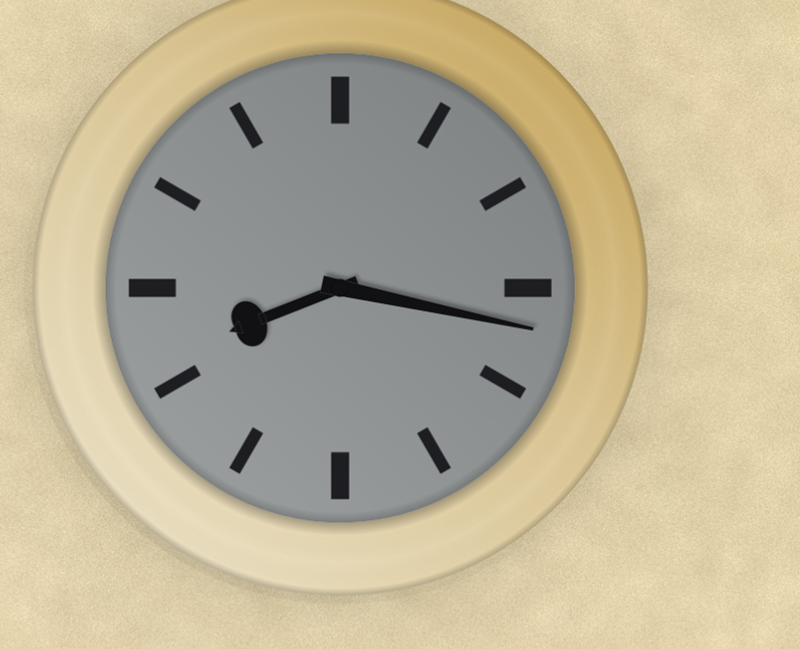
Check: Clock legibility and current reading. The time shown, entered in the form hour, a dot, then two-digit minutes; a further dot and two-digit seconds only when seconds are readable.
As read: 8.17
